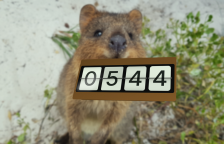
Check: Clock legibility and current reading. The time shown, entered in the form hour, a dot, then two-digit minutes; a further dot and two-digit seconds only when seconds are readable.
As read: 5.44
